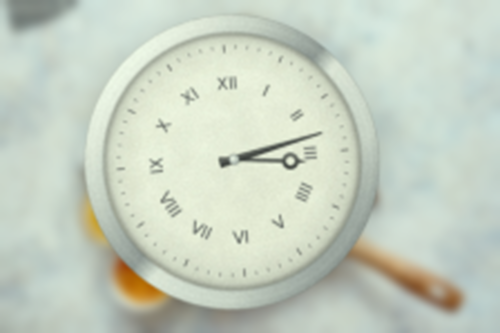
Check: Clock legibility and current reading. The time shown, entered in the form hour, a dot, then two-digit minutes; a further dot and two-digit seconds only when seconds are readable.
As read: 3.13
